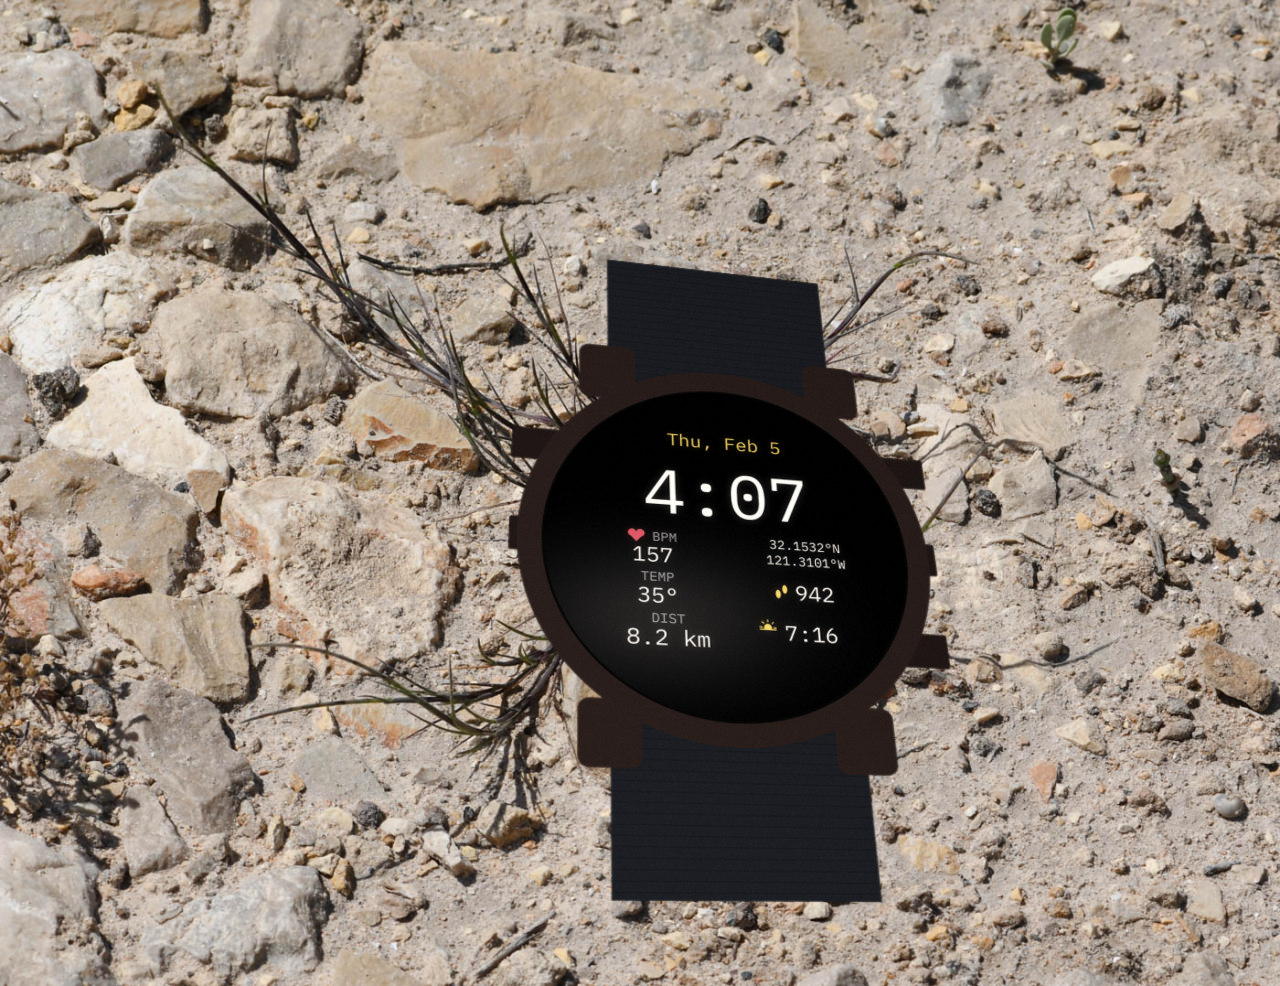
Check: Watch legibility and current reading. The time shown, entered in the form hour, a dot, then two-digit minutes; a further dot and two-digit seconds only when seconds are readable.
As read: 4.07
